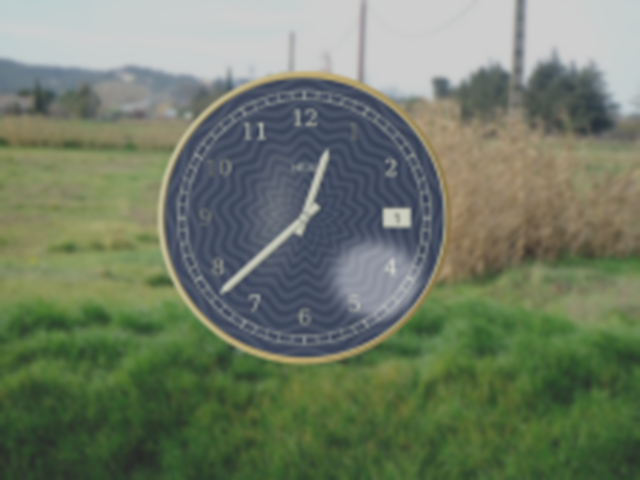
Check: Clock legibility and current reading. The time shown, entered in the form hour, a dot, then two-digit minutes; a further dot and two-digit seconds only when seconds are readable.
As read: 12.38
